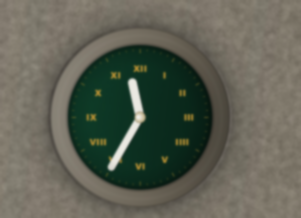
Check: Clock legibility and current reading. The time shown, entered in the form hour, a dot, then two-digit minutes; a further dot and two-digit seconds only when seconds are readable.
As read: 11.35
